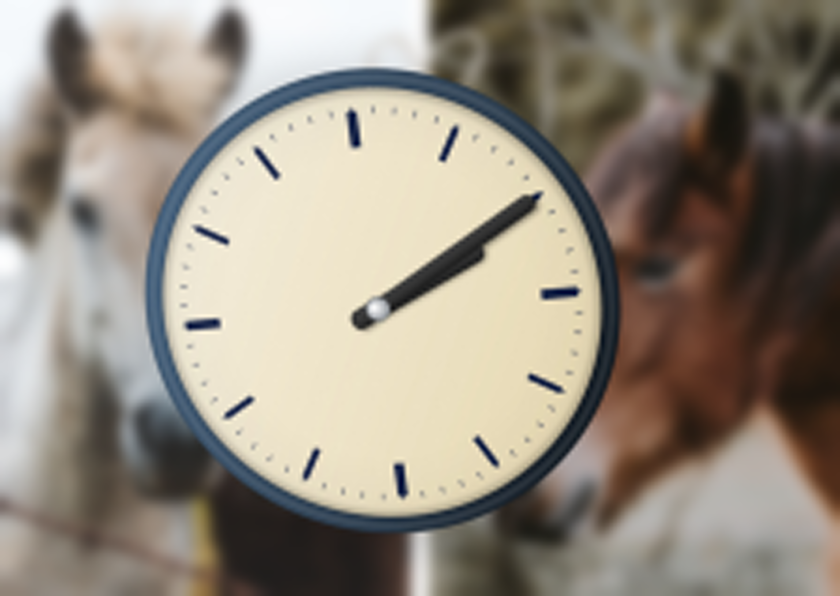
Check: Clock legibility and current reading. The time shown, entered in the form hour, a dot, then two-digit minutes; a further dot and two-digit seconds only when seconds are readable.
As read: 2.10
